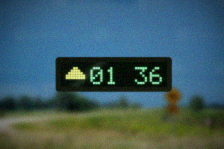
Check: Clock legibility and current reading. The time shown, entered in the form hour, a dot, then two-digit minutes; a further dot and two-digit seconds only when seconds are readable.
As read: 1.36
